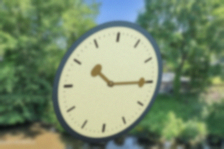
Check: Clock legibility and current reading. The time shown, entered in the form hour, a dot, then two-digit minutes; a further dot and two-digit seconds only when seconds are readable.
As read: 10.15
